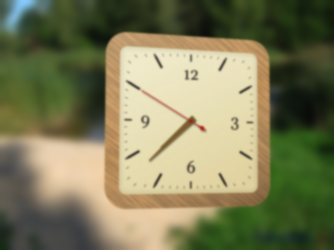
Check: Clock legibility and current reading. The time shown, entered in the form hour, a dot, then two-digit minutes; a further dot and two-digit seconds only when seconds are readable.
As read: 7.37.50
